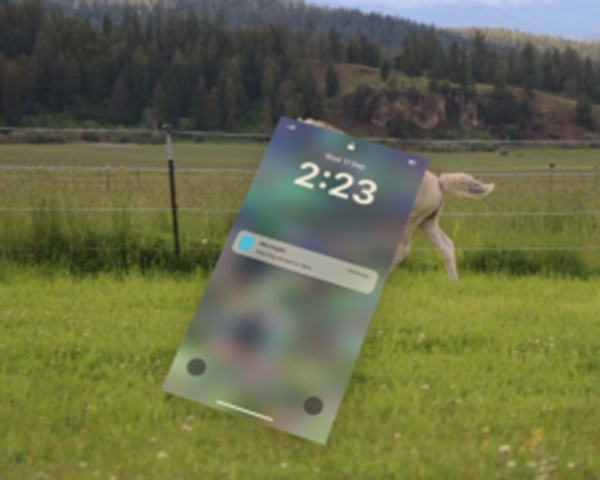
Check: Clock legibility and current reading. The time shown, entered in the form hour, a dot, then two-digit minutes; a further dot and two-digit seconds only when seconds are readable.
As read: 2.23
